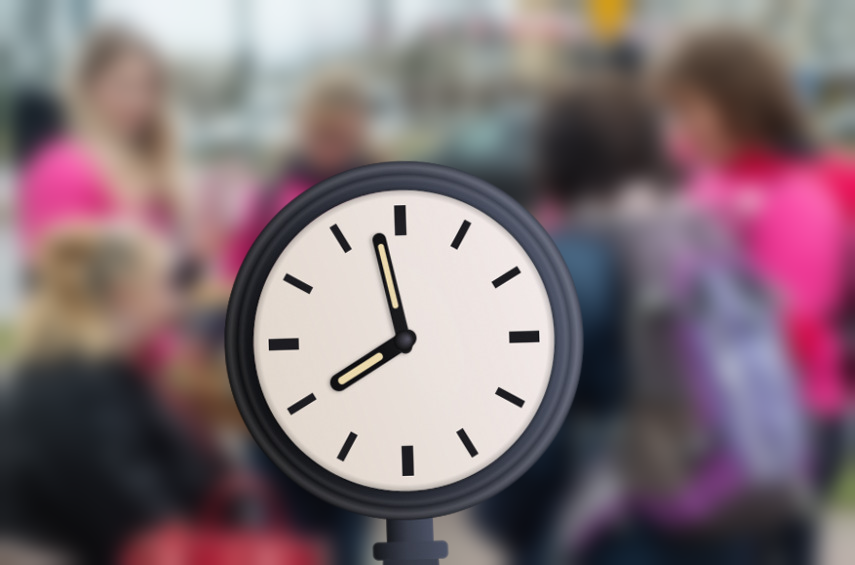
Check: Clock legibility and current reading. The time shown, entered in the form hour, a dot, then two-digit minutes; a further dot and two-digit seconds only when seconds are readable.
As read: 7.58
